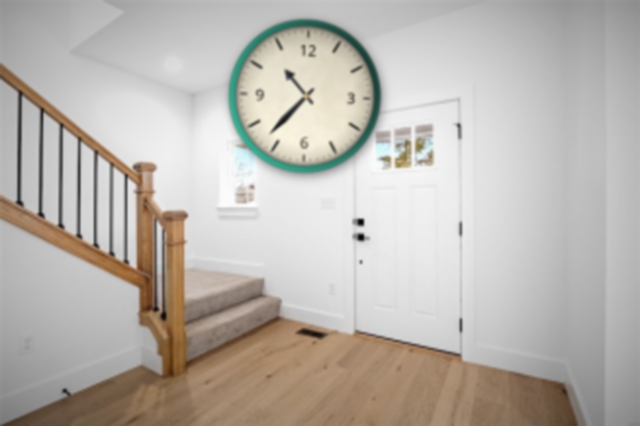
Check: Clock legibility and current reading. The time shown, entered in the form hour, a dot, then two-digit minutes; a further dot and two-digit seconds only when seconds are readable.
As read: 10.37
